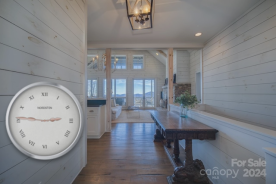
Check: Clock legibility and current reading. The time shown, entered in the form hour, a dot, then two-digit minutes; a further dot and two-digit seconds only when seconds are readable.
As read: 2.46
